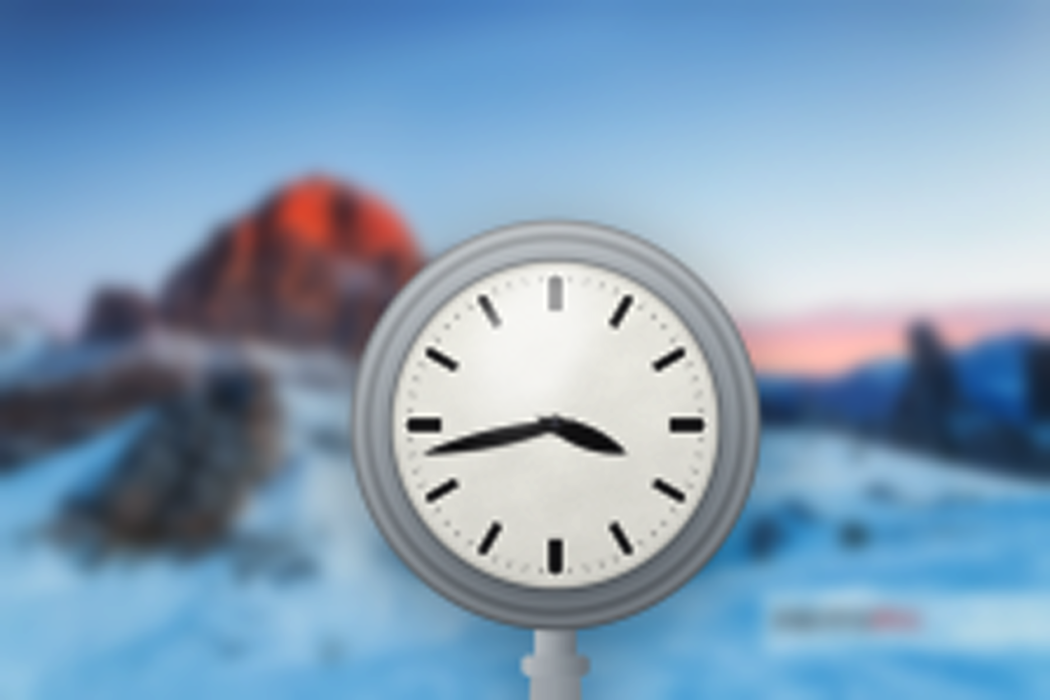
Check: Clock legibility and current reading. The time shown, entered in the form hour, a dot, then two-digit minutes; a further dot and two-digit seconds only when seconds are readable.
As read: 3.43
